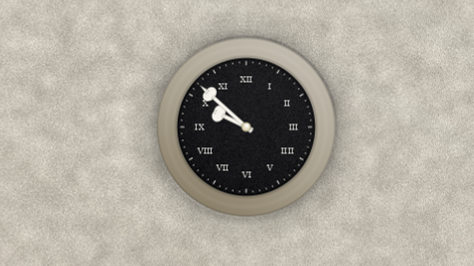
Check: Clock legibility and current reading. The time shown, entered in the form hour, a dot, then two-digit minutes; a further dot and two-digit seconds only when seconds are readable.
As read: 9.52
